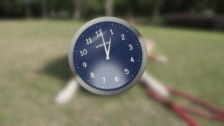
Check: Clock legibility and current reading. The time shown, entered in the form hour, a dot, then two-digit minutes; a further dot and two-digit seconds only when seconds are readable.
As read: 1.01
